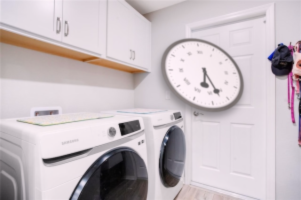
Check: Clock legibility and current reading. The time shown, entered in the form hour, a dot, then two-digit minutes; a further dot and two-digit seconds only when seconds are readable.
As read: 6.27
